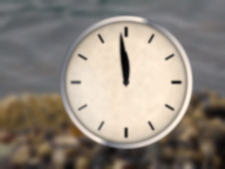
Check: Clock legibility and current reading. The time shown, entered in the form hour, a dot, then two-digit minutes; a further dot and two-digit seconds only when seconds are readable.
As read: 11.59
